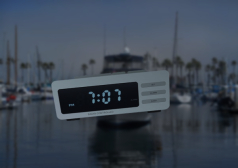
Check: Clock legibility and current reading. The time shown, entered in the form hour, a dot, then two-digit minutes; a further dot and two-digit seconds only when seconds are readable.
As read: 7.07
